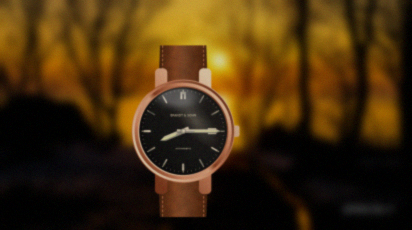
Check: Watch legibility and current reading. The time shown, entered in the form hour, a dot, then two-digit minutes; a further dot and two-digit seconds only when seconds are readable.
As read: 8.15
